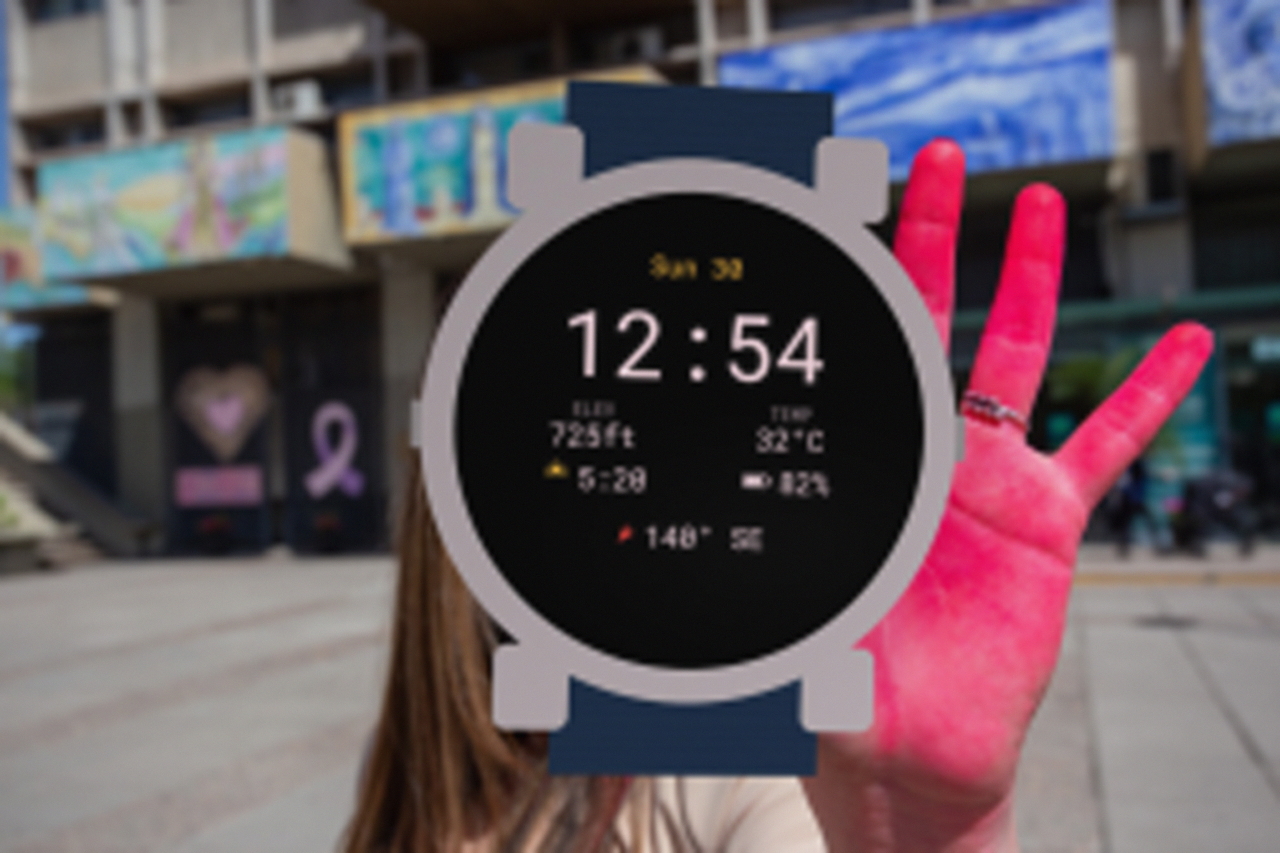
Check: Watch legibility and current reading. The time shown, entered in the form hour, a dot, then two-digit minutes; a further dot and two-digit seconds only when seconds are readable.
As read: 12.54
